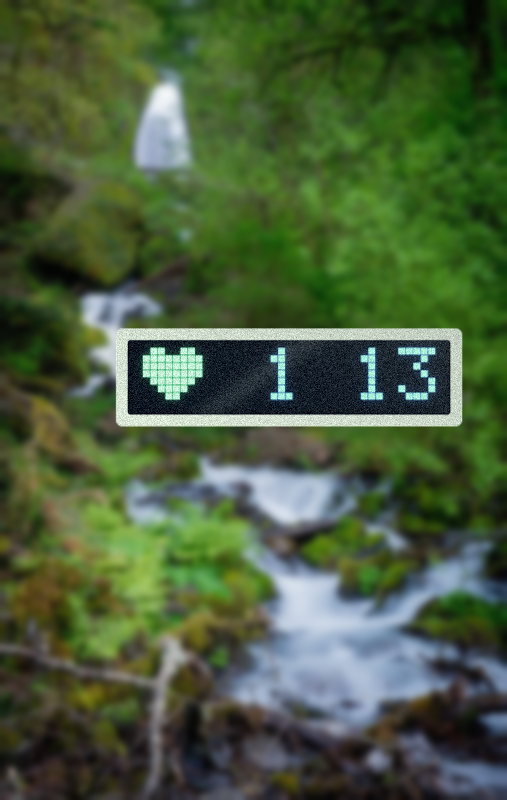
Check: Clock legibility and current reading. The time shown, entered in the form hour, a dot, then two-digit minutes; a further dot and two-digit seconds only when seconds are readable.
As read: 1.13
